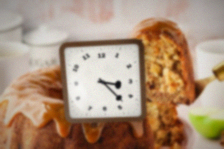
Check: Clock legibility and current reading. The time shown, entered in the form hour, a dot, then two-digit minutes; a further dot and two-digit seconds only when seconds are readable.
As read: 3.23
